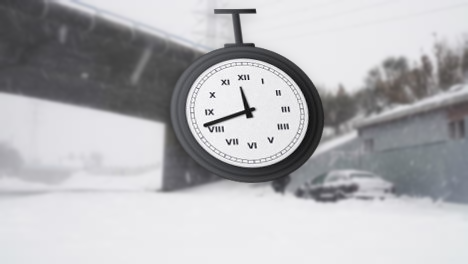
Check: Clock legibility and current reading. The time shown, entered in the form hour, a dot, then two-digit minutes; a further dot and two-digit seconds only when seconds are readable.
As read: 11.42
